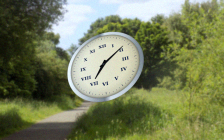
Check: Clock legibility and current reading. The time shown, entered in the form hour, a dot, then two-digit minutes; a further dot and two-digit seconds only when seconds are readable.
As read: 7.09
